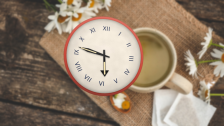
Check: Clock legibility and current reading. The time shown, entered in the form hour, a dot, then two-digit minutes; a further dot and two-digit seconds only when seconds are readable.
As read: 5.47
